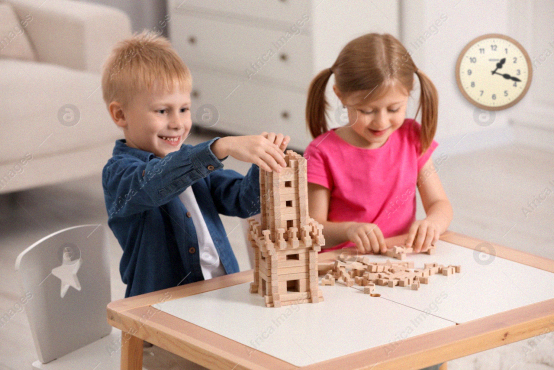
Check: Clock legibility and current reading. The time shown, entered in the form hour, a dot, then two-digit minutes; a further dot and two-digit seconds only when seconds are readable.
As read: 1.18
